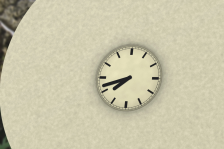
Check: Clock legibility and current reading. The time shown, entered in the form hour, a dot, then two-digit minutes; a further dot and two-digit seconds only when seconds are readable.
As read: 7.42
